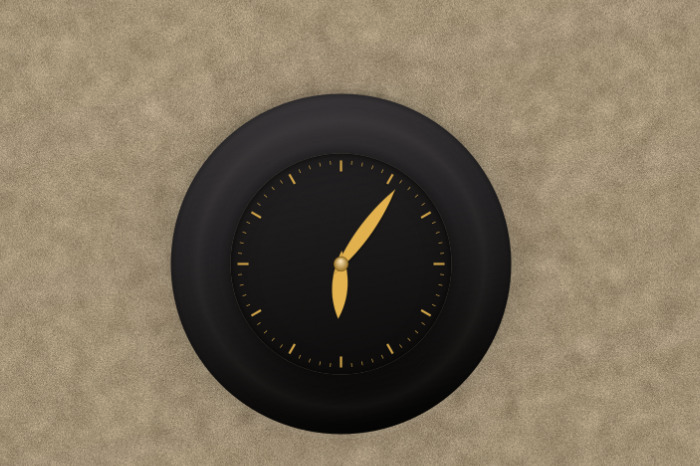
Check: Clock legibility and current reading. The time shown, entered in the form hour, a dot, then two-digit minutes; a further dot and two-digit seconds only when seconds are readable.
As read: 6.06
